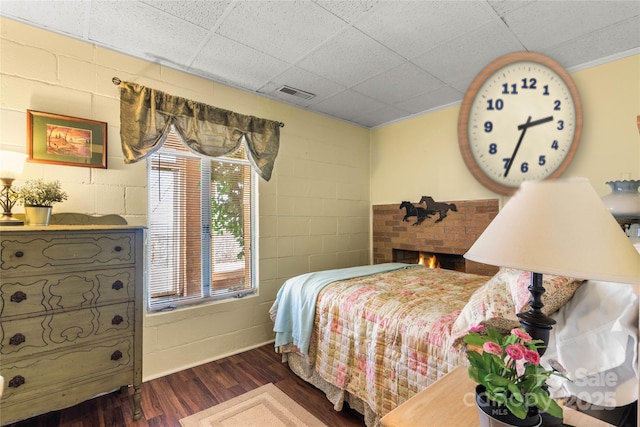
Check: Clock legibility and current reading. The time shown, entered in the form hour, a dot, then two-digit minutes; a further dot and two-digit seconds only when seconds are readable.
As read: 2.34
